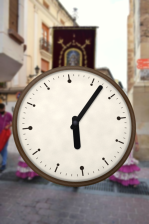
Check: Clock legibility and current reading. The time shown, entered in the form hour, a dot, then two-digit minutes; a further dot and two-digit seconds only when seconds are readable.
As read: 6.07
